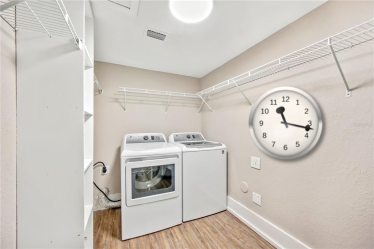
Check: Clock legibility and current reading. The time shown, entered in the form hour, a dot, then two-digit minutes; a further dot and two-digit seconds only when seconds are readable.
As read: 11.17
